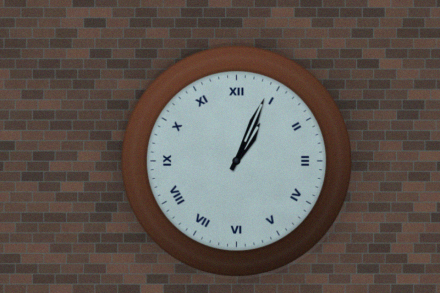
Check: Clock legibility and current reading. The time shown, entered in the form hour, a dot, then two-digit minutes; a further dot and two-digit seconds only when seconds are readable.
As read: 1.04
